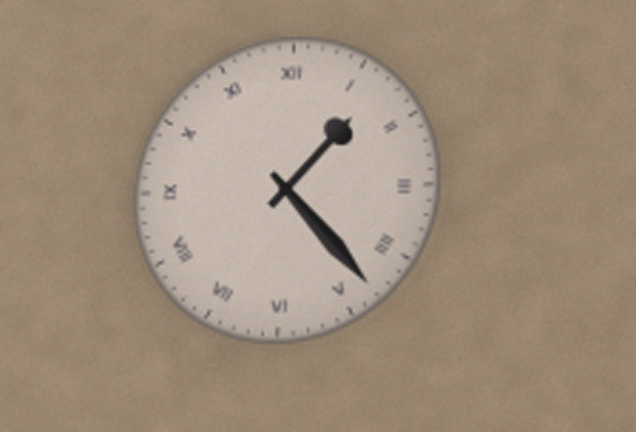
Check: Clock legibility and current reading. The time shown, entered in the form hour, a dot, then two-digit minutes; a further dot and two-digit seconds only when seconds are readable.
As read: 1.23
